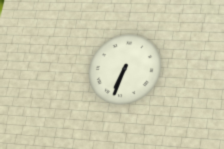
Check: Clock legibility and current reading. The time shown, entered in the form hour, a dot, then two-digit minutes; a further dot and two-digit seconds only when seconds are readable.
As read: 6.32
